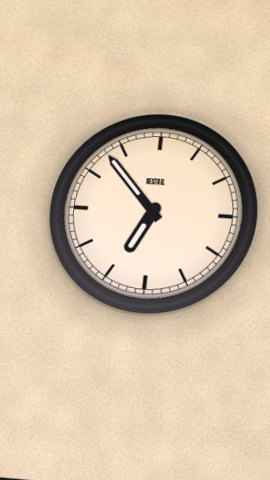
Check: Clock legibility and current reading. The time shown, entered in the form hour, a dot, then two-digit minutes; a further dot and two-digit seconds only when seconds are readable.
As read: 6.53
